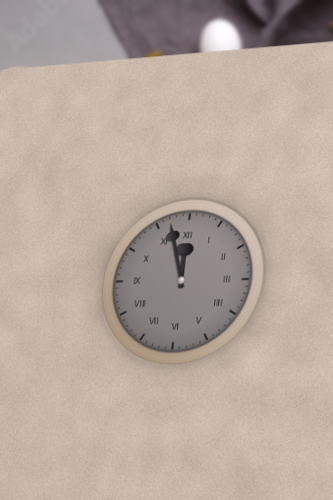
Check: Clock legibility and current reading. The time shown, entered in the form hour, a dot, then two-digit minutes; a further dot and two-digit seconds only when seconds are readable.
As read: 11.57
